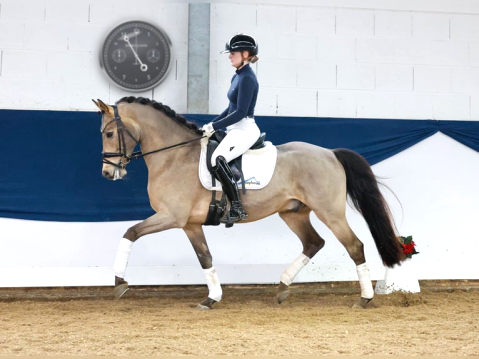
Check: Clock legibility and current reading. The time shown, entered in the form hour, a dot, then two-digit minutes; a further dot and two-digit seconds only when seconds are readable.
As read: 4.55
